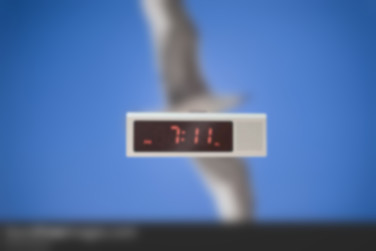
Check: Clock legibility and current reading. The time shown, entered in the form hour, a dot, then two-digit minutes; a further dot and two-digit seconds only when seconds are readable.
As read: 7.11
